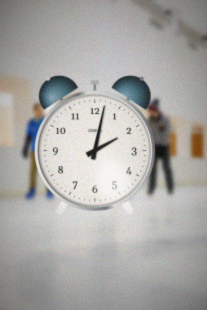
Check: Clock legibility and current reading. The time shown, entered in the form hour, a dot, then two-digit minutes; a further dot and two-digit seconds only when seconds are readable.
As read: 2.02
